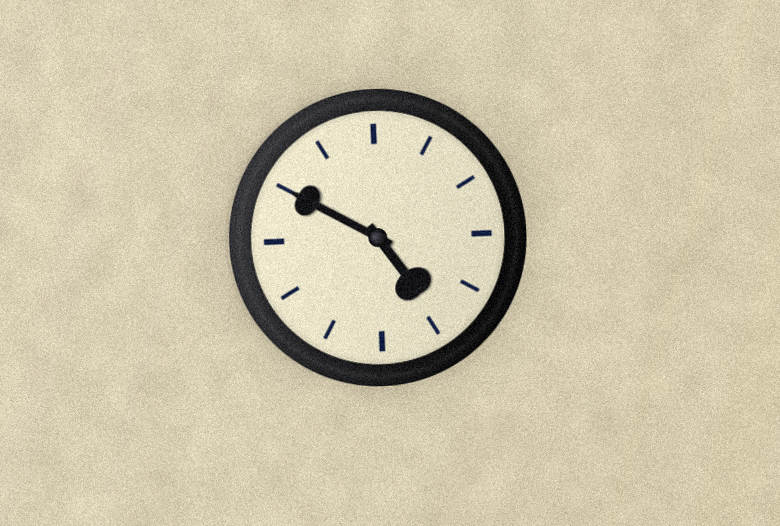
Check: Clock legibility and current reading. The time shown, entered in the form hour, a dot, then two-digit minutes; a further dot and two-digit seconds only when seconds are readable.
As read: 4.50
